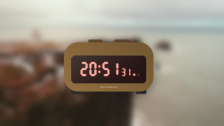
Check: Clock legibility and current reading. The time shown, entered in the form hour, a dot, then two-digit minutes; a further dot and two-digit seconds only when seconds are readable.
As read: 20.51.31
